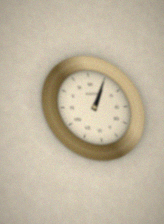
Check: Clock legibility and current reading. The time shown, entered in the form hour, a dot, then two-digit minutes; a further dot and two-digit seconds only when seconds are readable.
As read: 1.05
